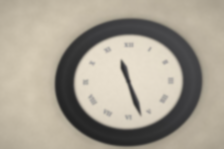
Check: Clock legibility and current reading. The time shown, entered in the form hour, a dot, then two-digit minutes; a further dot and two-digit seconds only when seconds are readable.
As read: 11.27
